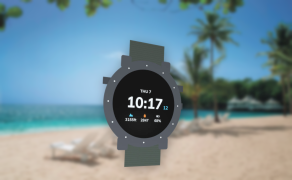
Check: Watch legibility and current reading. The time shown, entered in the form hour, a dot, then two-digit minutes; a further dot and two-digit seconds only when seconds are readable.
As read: 10.17
